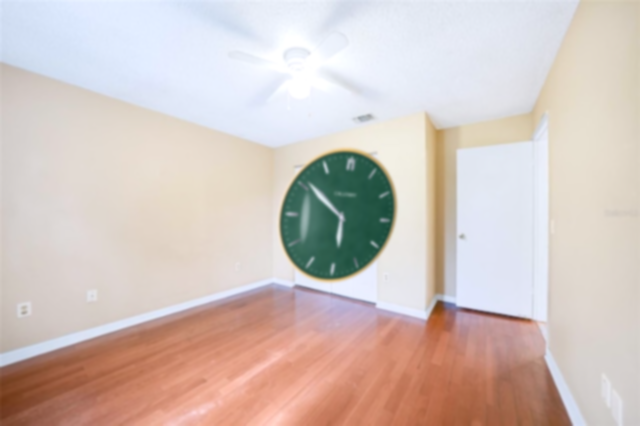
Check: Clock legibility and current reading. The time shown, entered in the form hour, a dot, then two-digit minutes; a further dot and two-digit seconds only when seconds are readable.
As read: 5.51
